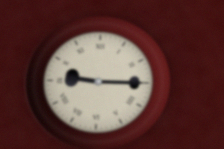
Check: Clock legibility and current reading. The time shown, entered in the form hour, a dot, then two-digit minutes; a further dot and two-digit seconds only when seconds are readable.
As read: 9.15
